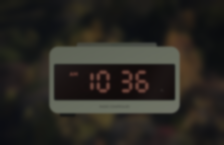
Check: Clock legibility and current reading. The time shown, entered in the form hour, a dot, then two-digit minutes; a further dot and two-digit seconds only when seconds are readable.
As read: 10.36
